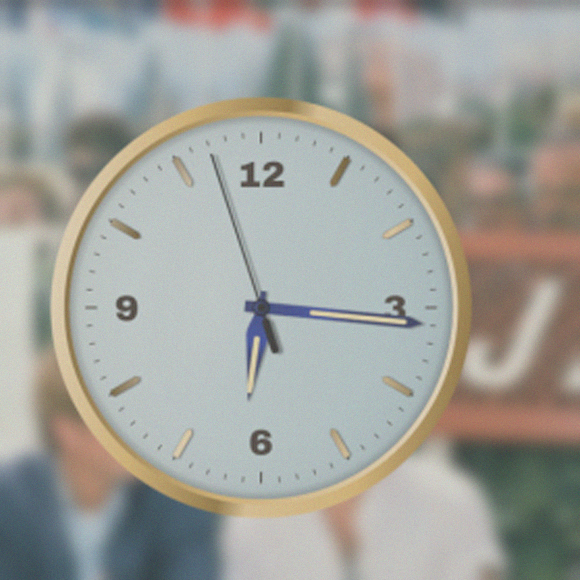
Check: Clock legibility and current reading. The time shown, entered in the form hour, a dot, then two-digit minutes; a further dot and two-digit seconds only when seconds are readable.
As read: 6.15.57
